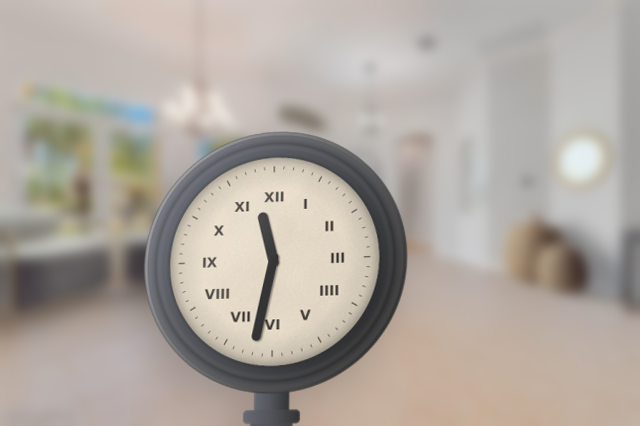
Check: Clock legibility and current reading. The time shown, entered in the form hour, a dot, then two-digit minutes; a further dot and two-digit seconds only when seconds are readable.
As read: 11.32
